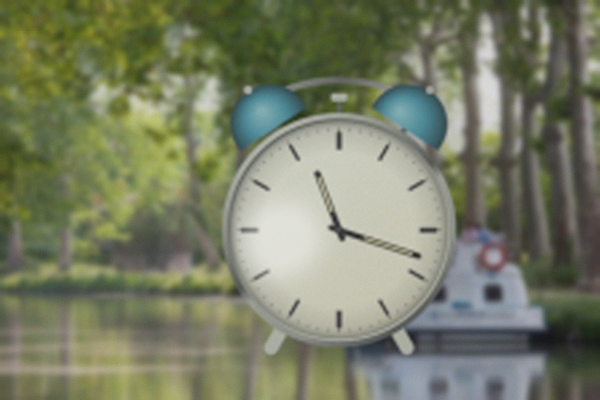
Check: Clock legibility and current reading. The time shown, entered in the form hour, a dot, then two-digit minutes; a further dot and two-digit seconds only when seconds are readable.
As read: 11.18
